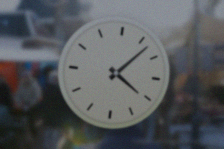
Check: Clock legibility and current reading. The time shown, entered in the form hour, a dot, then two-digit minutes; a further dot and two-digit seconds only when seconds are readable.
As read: 4.07
